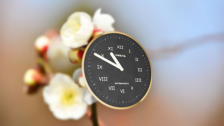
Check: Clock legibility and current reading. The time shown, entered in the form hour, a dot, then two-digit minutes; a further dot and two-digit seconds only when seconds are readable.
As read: 10.49
